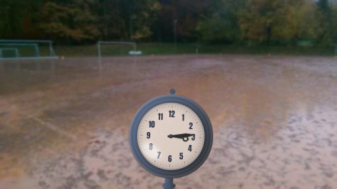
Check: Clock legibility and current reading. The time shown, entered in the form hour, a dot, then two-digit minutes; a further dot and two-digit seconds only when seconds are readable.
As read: 3.14
